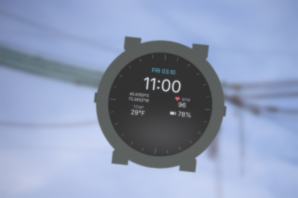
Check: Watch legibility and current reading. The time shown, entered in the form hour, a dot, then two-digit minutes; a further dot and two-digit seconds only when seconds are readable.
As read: 11.00
